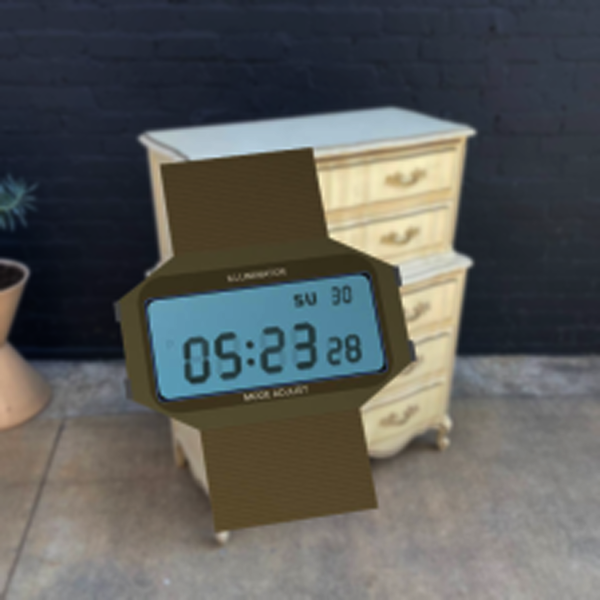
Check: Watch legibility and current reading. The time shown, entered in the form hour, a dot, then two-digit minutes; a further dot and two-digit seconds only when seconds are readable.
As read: 5.23.28
